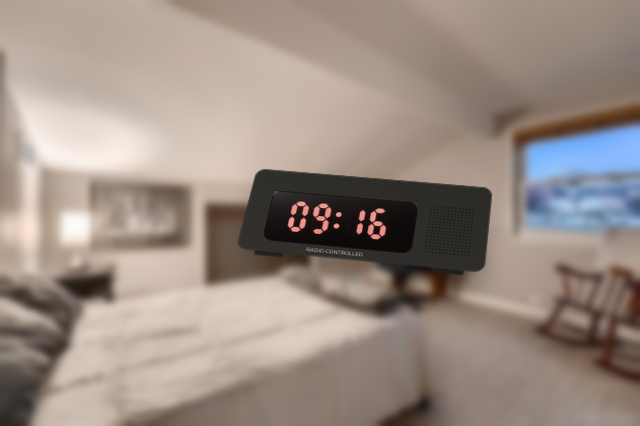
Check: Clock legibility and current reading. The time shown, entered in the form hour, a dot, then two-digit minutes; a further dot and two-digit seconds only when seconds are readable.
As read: 9.16
